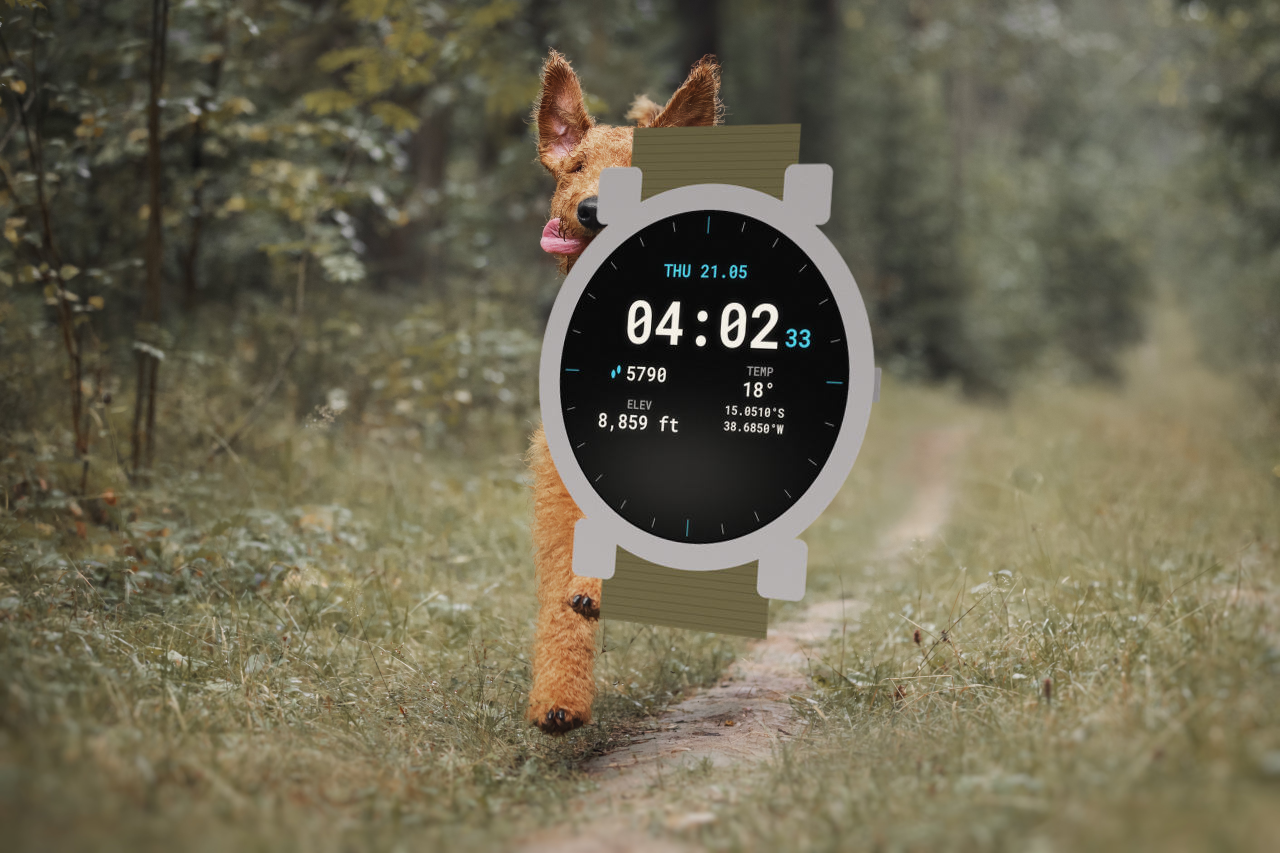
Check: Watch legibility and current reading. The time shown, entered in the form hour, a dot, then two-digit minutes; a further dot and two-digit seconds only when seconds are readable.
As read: 4.02.33
